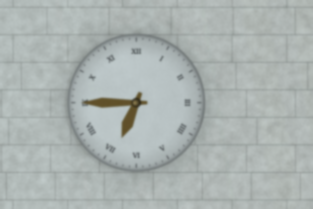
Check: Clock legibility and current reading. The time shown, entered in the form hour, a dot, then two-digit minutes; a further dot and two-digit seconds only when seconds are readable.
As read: 6.45
